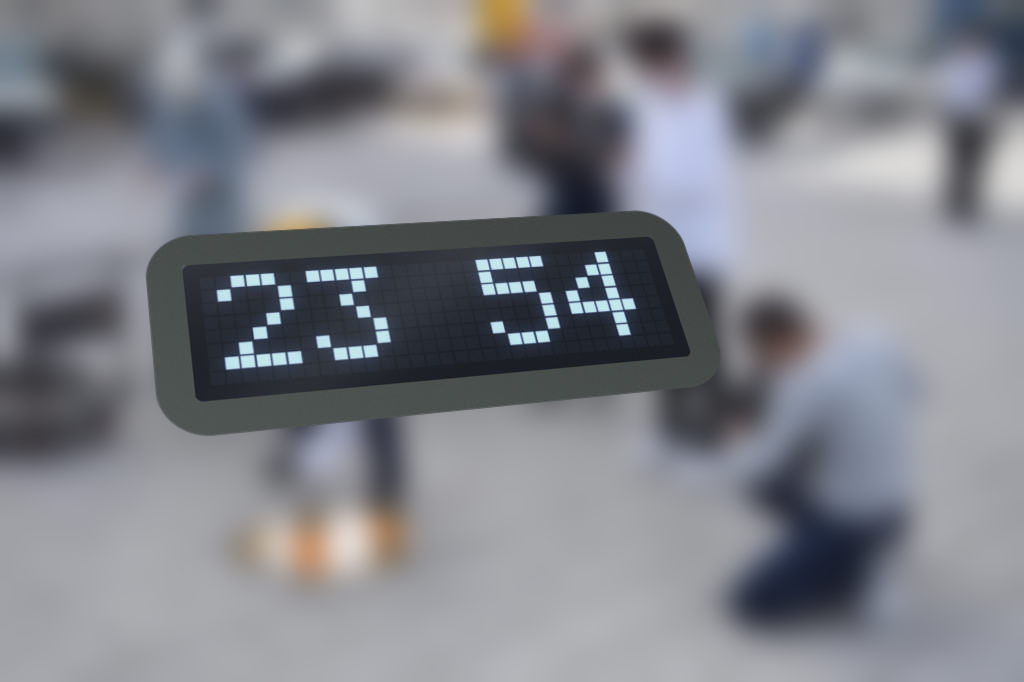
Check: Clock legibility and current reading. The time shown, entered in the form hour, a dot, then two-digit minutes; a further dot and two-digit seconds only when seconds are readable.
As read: 23.54
